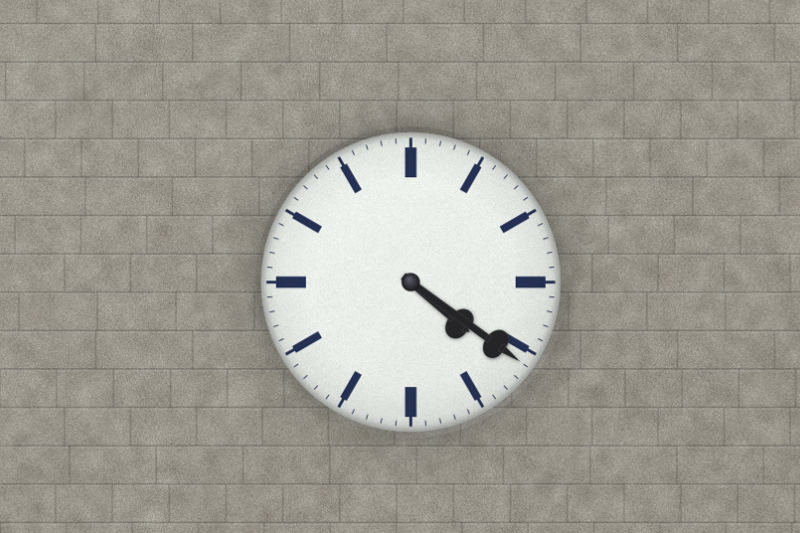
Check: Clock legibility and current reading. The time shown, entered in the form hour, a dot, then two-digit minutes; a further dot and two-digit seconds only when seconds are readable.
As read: 4.21
